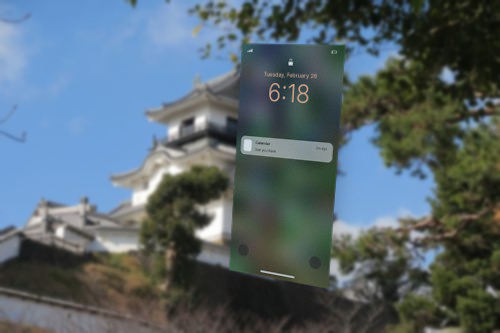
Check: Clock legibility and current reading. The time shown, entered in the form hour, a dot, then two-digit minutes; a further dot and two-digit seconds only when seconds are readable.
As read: 6.18
